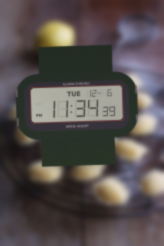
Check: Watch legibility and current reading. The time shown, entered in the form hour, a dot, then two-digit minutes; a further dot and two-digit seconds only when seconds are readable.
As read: 11.34.39
